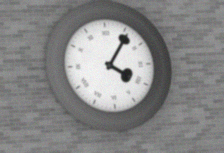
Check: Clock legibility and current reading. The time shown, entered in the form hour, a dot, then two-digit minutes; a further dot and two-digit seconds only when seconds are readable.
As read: 4.06
